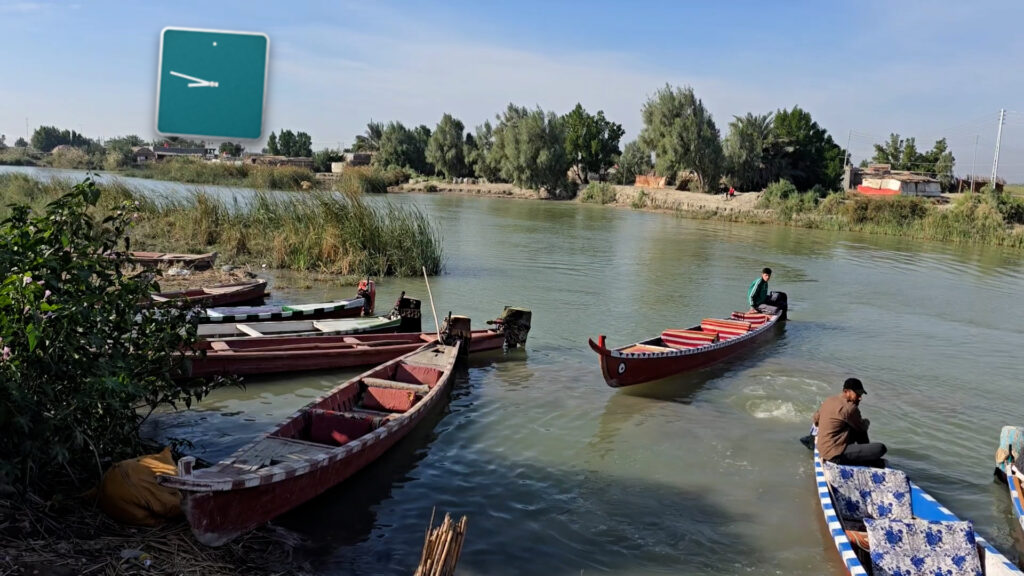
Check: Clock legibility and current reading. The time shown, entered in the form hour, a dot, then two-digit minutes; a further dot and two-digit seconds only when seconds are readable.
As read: 8.47
